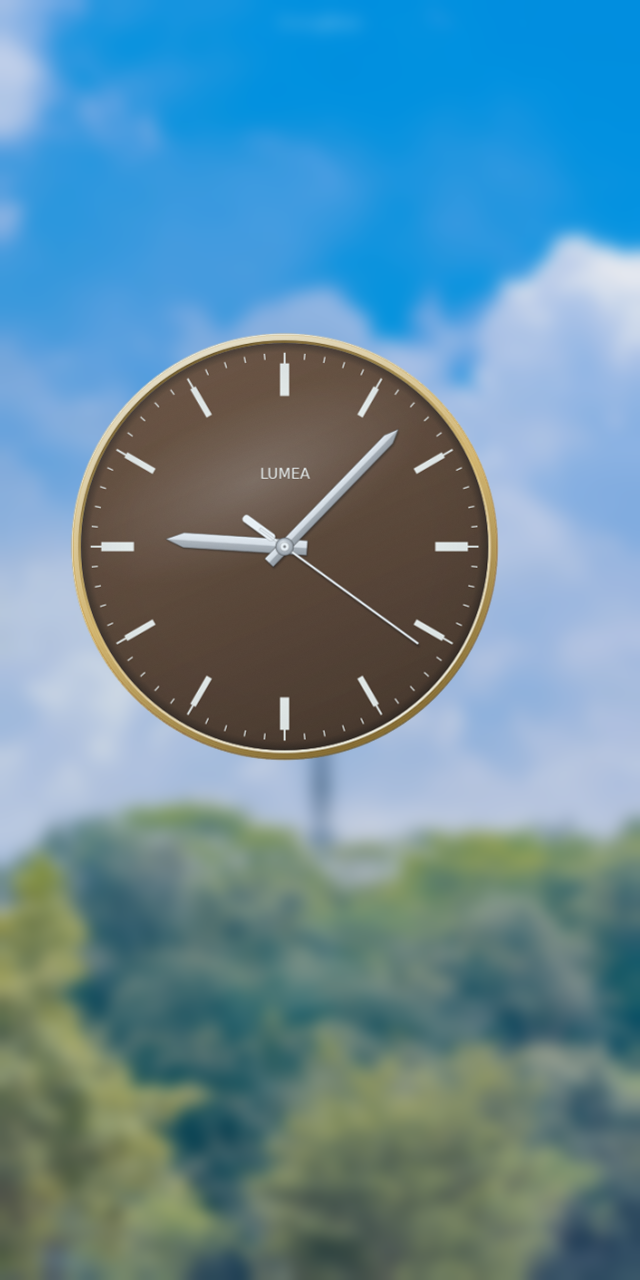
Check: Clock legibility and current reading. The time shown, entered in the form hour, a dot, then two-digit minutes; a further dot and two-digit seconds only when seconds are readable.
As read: 9.07.21
